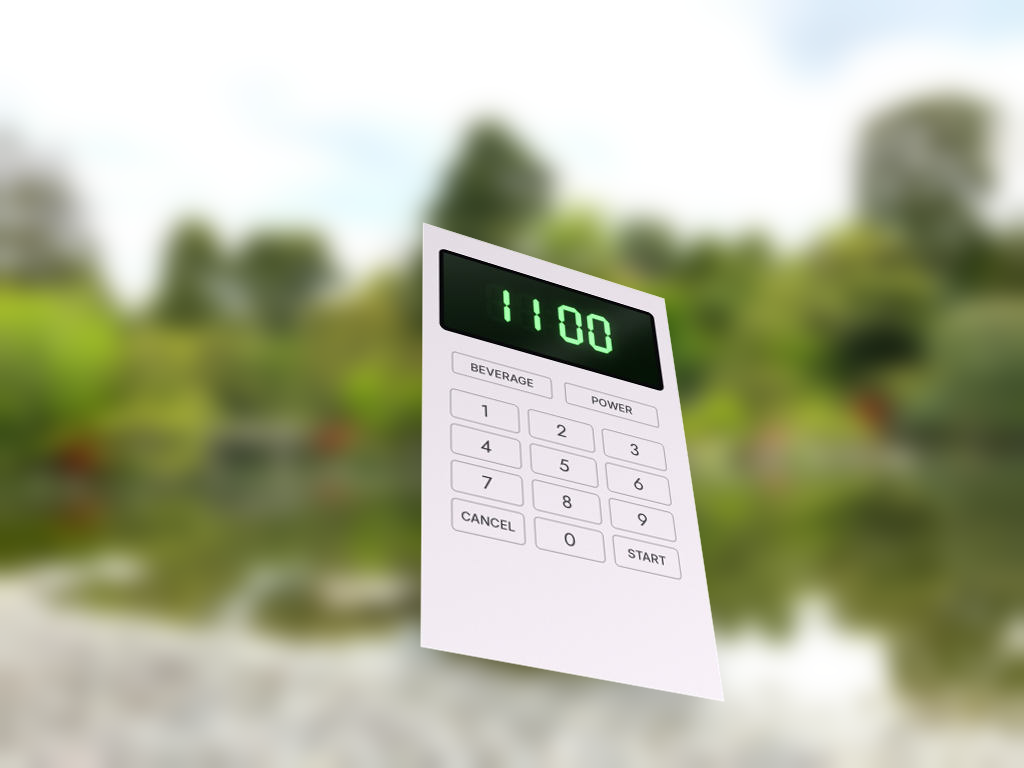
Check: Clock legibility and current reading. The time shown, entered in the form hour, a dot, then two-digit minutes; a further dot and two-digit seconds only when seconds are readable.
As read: 11.00
